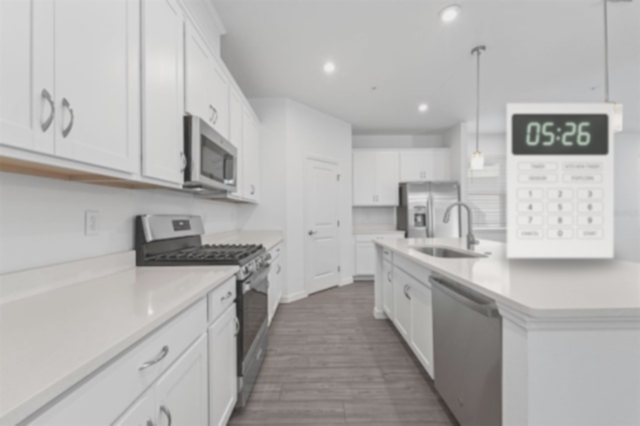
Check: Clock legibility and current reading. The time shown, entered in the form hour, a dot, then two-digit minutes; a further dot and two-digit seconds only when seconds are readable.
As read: 5.26
